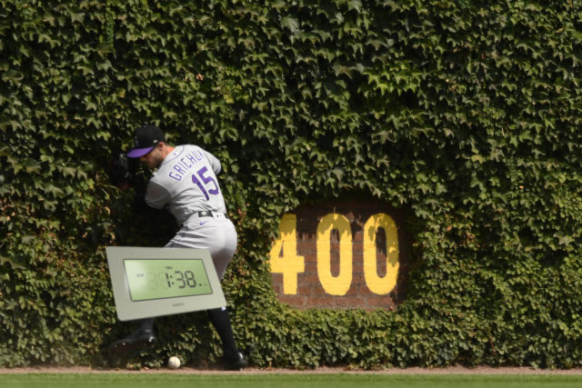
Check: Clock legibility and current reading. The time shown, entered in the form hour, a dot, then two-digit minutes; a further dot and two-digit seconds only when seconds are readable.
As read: 1.38
